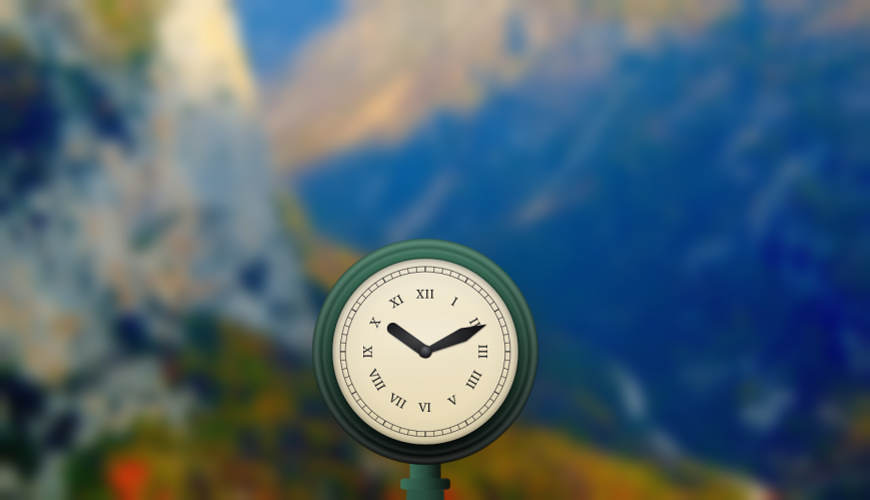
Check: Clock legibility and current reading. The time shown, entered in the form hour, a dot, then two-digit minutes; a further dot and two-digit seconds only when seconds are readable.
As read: 10.11
